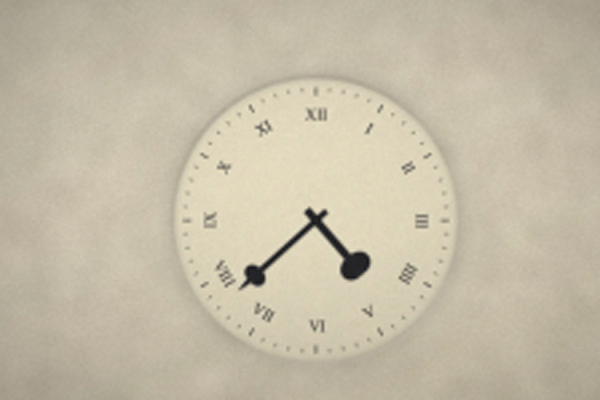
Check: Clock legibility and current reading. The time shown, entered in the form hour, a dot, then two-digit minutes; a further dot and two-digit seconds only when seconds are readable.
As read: 4.38
